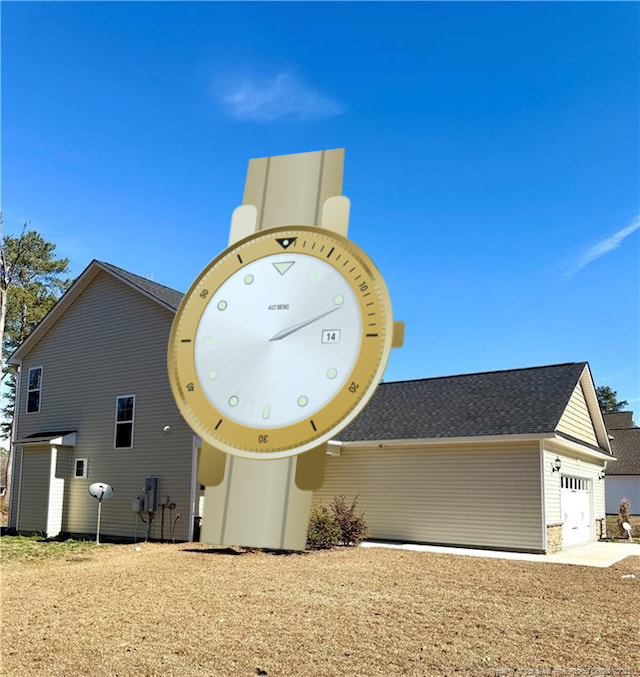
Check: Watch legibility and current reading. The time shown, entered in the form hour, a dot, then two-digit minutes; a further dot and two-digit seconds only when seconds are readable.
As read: 2.11
